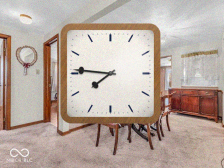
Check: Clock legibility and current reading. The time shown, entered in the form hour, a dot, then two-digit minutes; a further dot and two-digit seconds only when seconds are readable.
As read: 7.46
